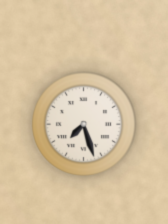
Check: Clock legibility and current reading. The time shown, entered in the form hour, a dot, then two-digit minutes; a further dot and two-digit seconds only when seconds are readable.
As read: 7.27
